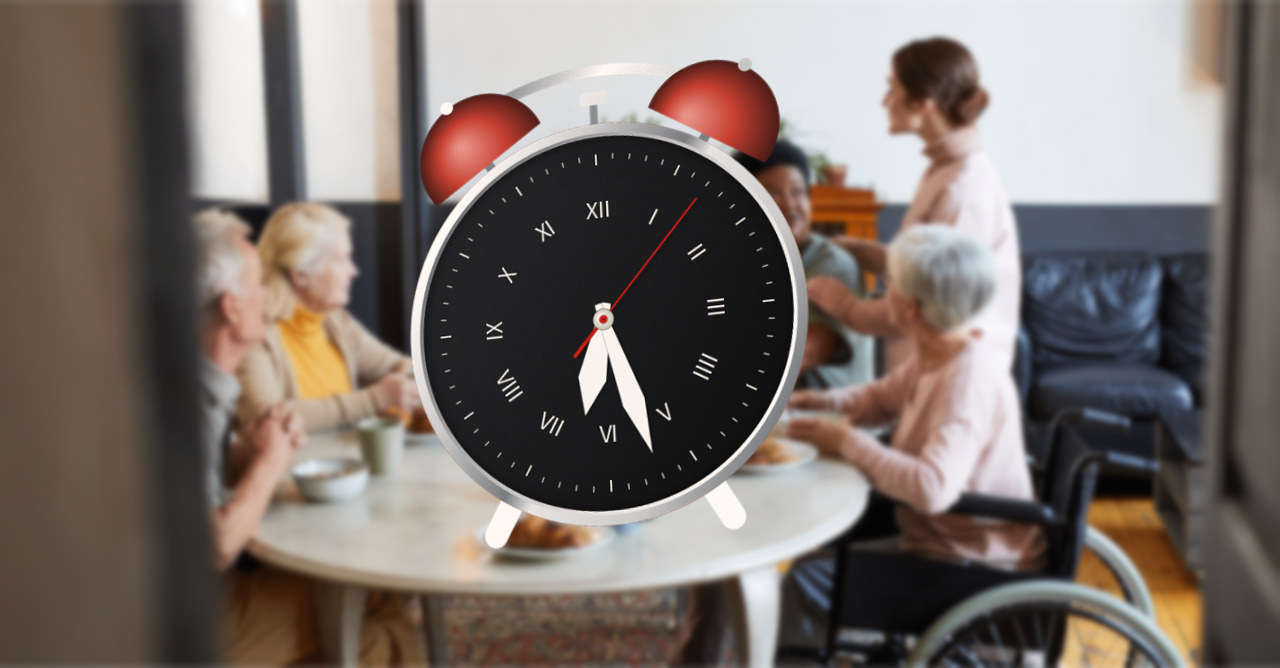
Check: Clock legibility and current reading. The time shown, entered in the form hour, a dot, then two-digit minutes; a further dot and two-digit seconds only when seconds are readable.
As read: 6.27.07
